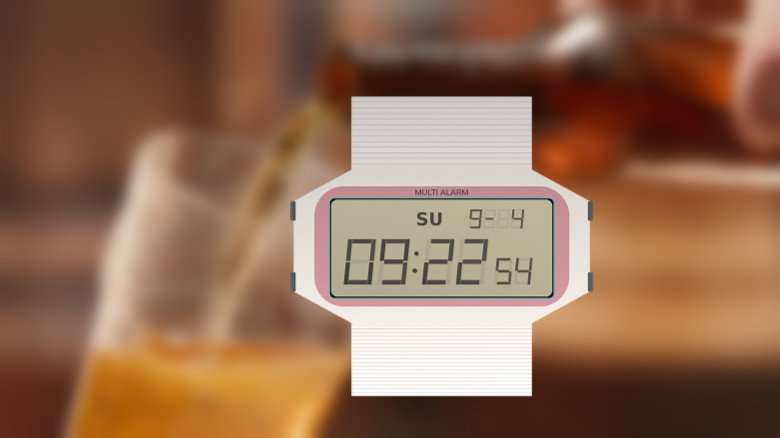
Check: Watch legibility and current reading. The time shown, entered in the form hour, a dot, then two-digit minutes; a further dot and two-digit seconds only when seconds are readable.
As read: 9.22.54
